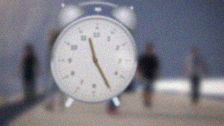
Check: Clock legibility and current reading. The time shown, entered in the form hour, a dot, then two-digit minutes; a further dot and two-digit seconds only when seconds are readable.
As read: 11.25
